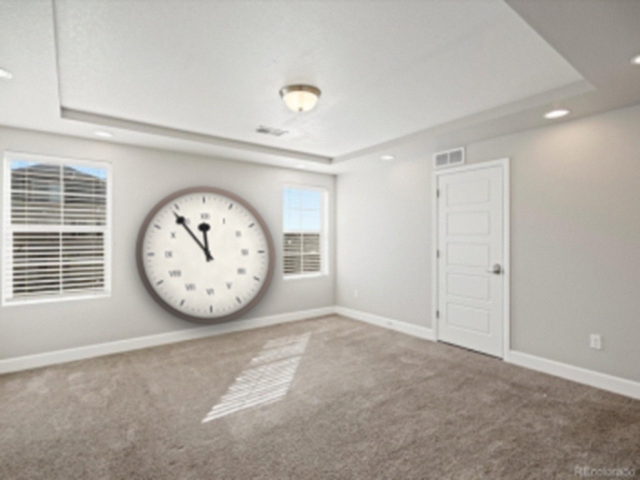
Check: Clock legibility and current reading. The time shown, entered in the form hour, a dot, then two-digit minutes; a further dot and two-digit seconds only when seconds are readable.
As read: 11.54
